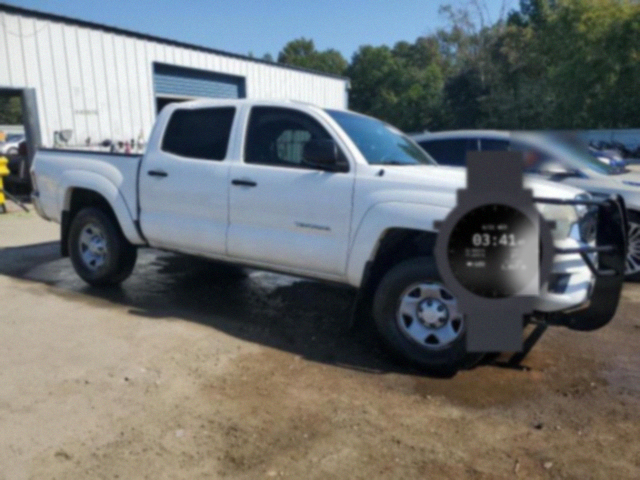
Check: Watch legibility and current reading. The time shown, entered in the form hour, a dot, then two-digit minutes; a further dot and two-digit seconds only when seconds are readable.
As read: 3.41
